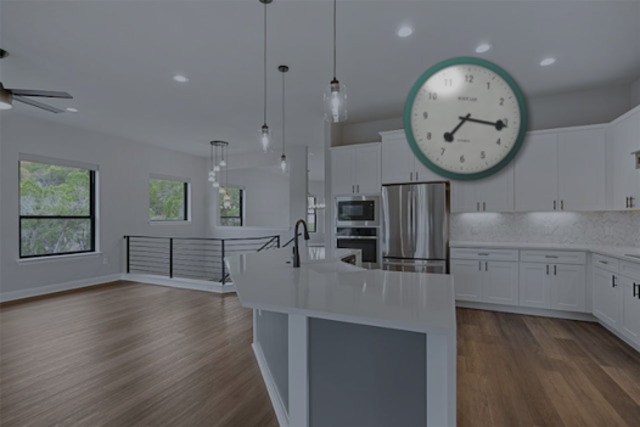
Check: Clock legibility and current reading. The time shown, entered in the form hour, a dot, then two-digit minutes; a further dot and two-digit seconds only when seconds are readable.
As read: 7.16
